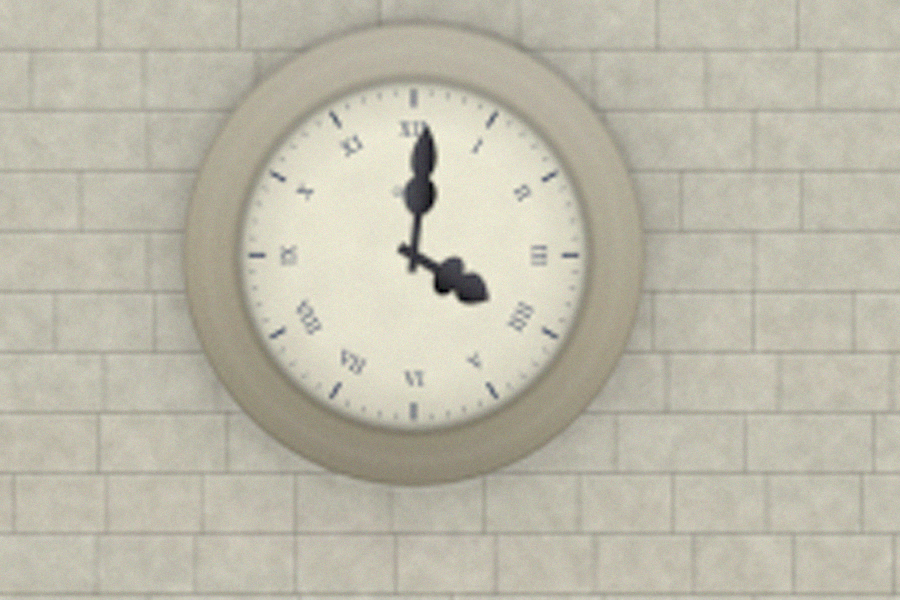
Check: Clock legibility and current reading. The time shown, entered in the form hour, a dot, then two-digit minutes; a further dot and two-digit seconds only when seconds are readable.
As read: 4.01
